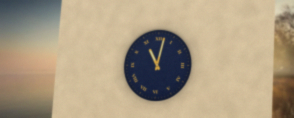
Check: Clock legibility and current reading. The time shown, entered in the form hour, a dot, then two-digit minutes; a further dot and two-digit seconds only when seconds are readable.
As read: 11.02
